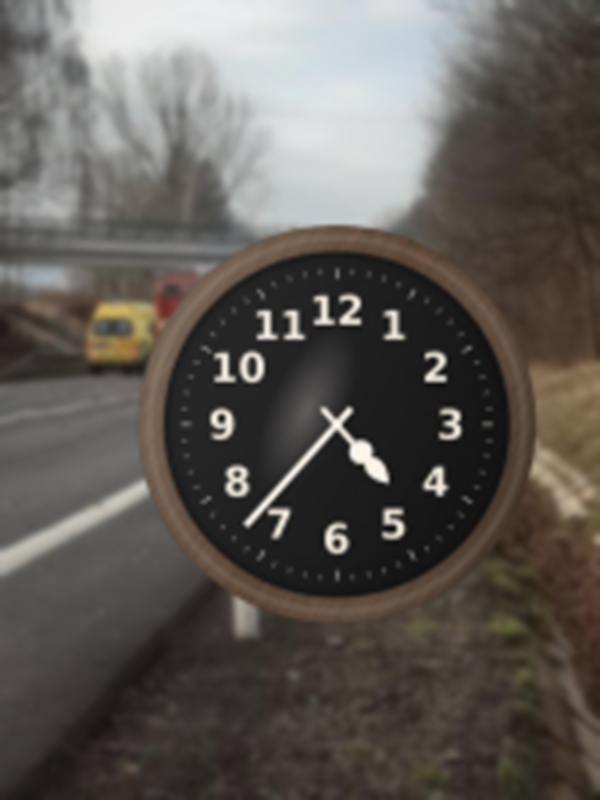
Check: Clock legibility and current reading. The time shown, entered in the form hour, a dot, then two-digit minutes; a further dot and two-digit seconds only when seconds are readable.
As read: 4.37
